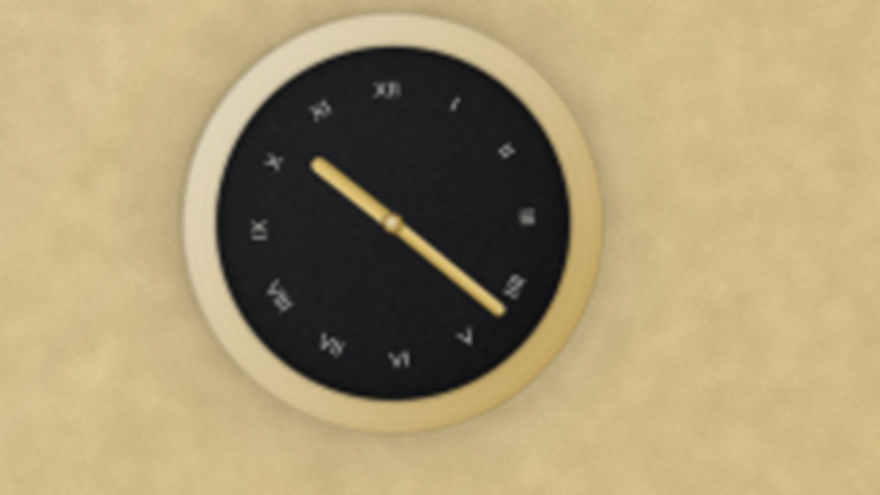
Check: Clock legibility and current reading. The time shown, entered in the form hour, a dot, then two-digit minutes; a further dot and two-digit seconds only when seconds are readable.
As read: 10.22
